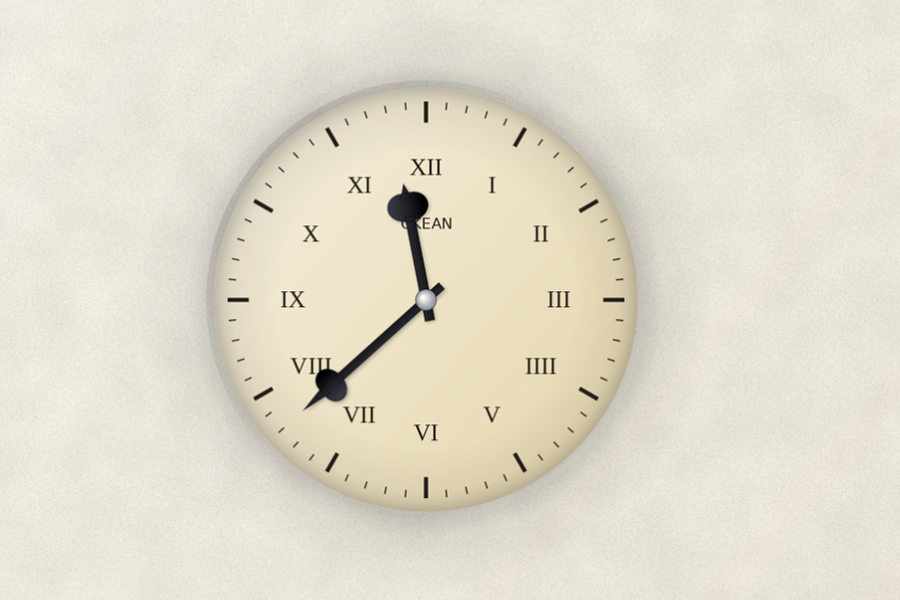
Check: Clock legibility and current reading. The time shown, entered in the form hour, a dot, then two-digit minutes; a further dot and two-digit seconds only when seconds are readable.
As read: 11.38
